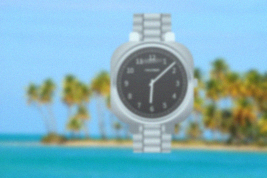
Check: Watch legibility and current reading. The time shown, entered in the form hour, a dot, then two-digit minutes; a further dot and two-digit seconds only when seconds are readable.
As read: 6.08
